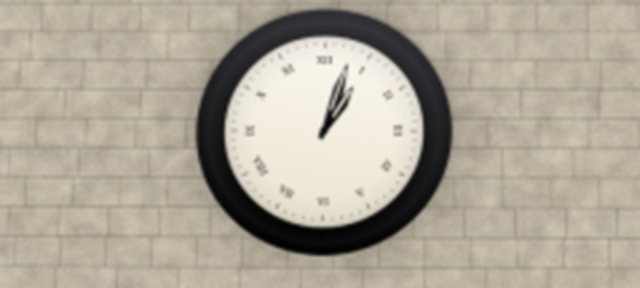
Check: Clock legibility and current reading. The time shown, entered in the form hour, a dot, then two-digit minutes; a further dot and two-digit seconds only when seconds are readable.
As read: 1.03
